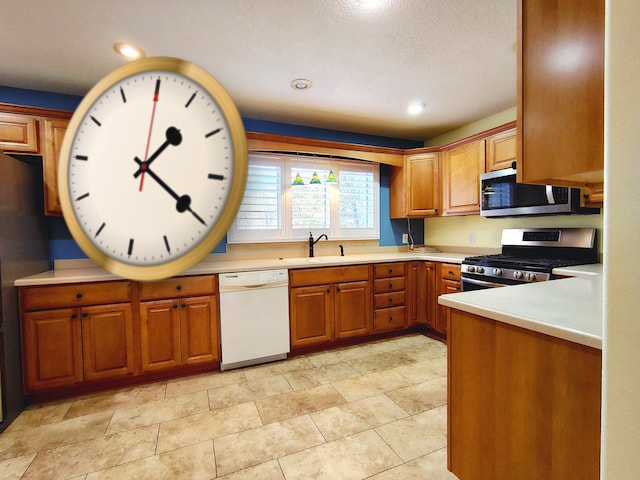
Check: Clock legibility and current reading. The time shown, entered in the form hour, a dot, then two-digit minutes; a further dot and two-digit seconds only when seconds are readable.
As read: 1.20.00
